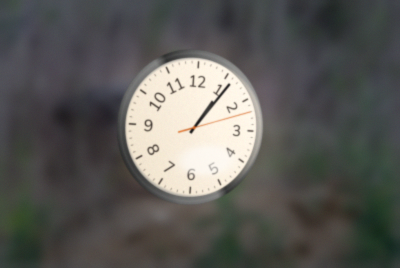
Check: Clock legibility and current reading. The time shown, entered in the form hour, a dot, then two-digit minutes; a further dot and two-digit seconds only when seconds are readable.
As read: 1.06.12
